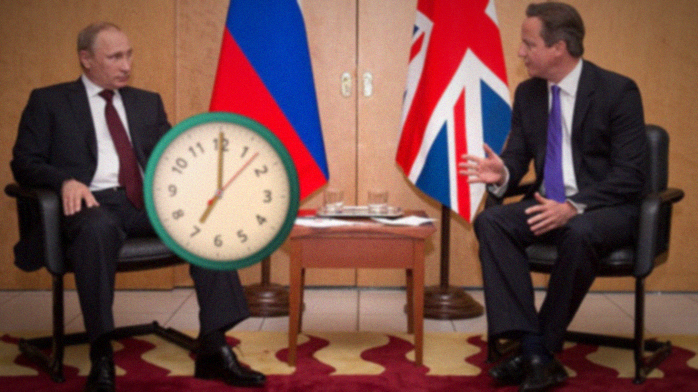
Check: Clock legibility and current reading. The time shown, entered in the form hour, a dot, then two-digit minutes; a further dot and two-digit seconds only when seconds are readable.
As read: 7.00.07
